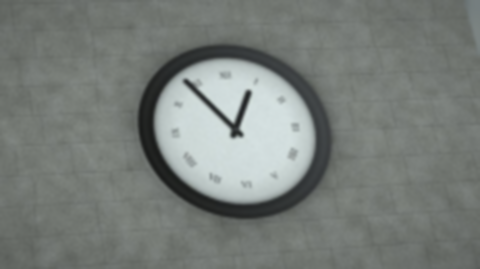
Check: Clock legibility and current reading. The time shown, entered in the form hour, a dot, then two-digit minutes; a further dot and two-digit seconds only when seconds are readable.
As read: 12.54
